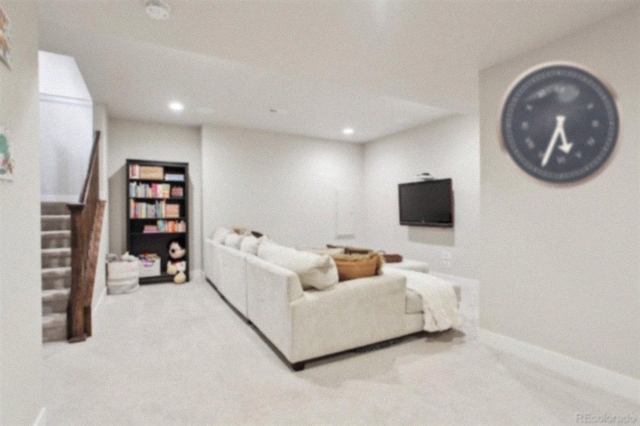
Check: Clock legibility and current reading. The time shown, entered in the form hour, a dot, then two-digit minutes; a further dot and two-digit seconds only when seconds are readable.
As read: 5.34
